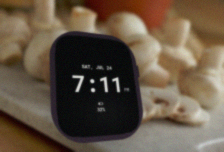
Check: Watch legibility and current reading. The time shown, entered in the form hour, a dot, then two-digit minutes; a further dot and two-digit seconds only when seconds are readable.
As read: 7.11
